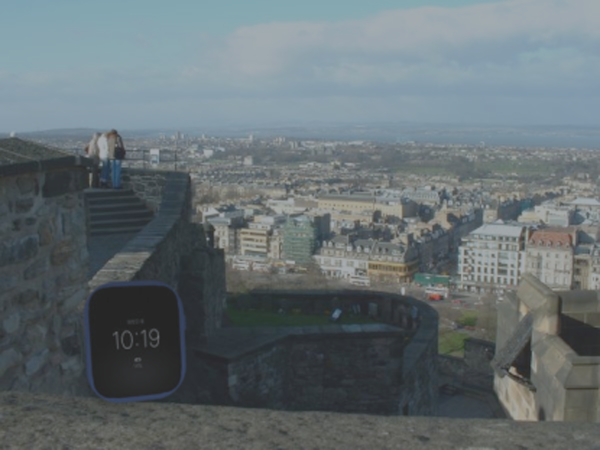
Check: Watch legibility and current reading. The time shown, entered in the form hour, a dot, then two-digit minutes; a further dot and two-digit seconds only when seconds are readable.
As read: 10.19
